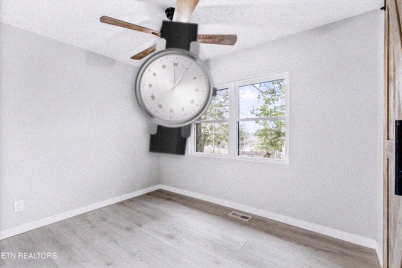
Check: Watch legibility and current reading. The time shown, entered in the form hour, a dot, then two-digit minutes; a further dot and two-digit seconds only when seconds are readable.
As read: 12.59
